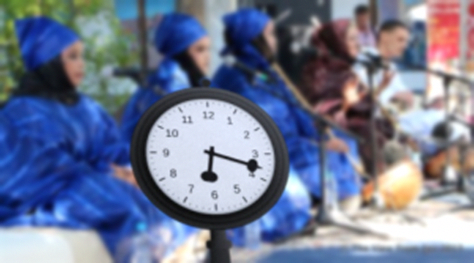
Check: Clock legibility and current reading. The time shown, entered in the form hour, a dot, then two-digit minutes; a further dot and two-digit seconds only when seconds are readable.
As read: 6.18
